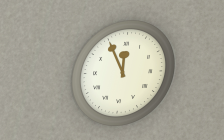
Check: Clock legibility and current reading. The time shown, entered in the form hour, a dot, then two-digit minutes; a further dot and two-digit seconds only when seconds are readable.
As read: 11.55
